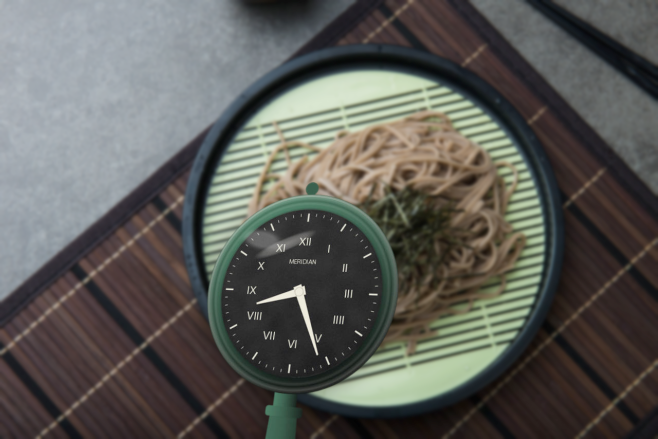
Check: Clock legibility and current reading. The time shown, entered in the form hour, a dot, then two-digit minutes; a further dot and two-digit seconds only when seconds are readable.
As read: 8.26
